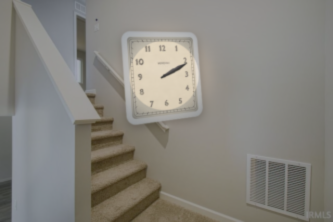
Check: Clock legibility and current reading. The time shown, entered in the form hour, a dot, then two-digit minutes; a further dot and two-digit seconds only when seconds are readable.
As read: 2.11
